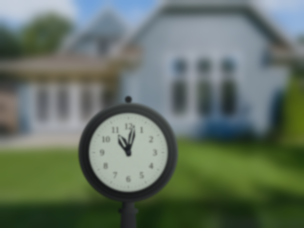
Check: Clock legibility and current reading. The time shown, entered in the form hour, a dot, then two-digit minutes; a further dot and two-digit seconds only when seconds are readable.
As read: 11.02
